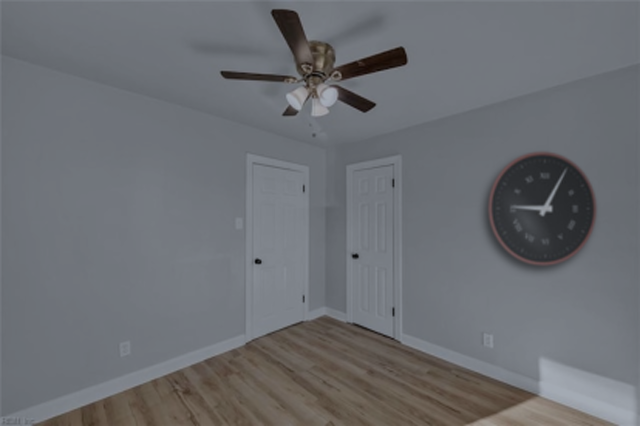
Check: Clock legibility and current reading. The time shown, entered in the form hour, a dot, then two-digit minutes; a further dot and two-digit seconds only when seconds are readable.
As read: 9.05
